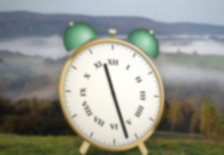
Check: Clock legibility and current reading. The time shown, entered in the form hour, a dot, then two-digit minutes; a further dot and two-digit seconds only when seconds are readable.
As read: 11.27
